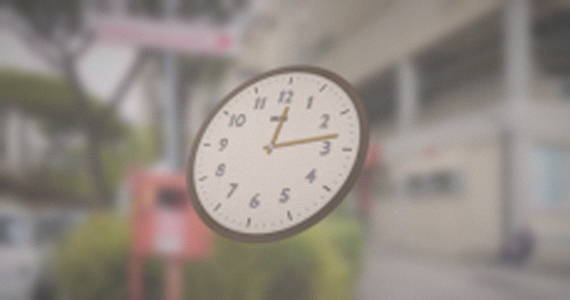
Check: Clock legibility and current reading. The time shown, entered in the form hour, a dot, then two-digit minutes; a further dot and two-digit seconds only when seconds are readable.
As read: 12.13
